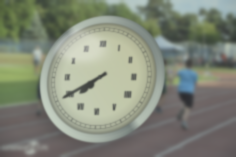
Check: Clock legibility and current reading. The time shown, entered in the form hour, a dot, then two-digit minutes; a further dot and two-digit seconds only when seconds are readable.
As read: 7.40
